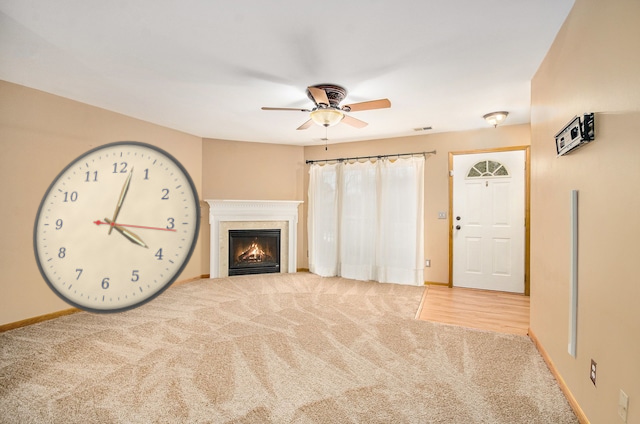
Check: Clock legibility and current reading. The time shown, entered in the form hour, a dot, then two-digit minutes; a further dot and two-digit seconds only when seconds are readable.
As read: 4.02.16
